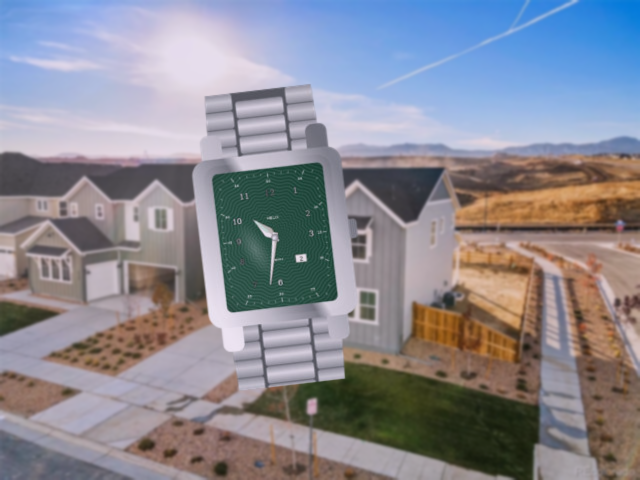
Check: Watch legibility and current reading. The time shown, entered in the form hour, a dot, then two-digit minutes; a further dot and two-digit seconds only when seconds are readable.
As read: 10.32
